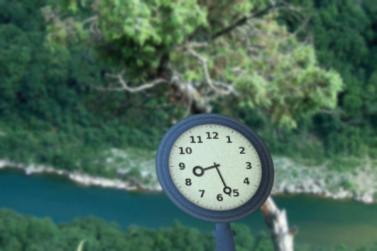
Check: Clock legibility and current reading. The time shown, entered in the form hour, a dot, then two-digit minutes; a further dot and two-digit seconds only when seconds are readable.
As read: 8.27
